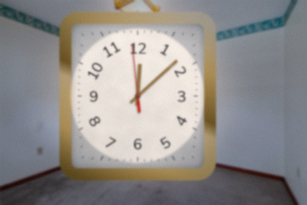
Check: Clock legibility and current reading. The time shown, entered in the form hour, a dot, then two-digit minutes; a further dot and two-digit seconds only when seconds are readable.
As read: 12.07.59
